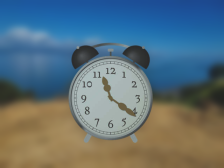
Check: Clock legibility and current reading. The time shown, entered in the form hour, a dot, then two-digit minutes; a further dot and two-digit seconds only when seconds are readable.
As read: 11.21
